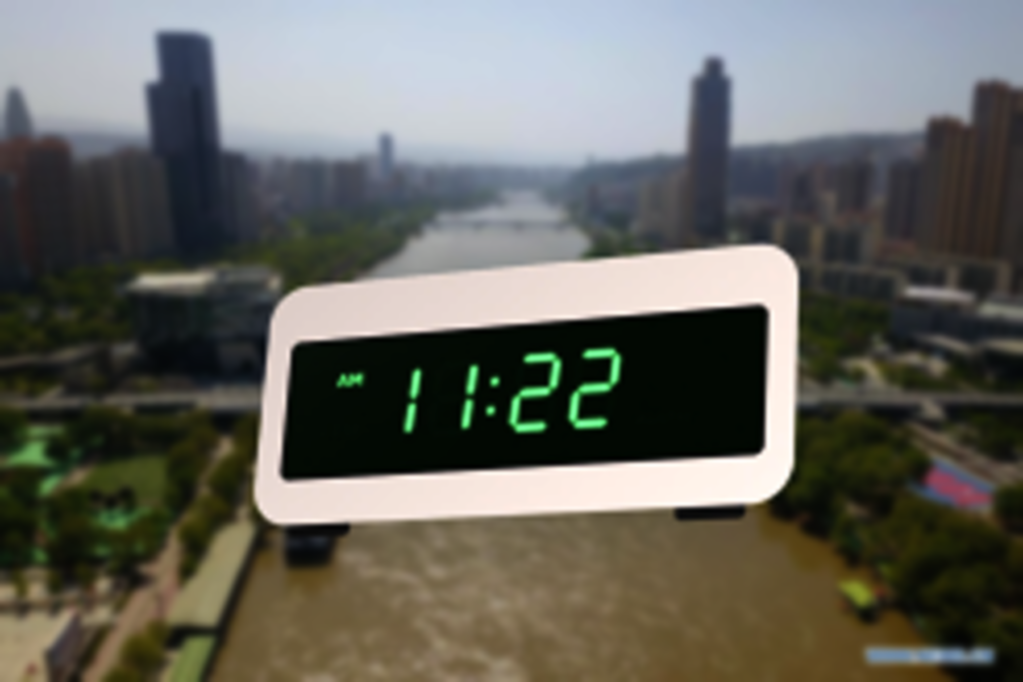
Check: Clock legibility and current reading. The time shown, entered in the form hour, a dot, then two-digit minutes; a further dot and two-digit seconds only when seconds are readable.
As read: 11.22
